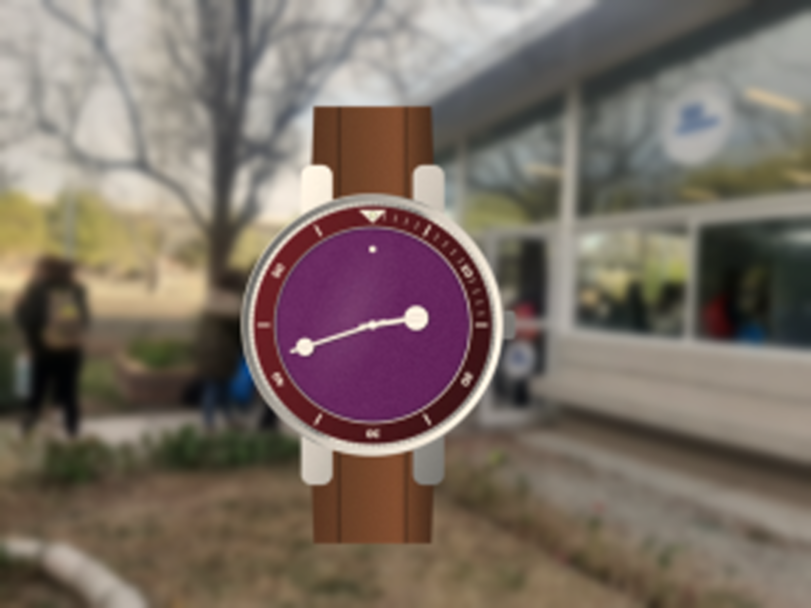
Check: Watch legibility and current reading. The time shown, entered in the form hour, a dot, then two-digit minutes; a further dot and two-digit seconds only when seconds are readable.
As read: 2.42
